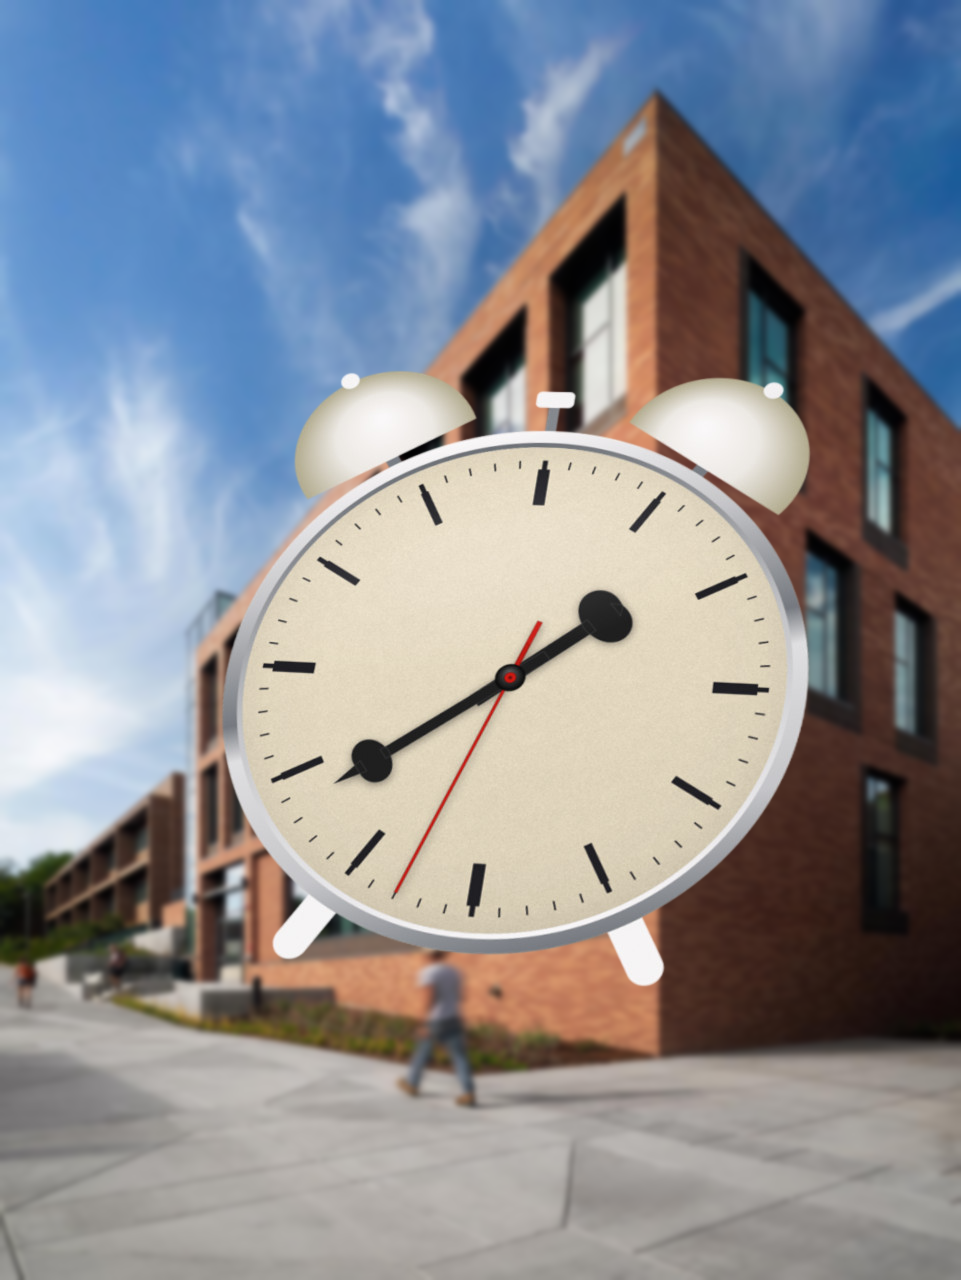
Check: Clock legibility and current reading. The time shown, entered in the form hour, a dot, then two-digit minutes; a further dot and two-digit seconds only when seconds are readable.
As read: 1.38.33
